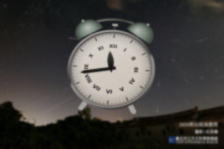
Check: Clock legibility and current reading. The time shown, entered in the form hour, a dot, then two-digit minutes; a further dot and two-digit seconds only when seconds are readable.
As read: 11.43
